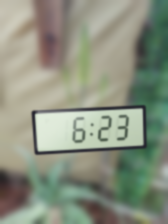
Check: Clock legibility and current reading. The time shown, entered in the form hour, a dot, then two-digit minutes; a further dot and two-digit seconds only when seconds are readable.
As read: 6.23
